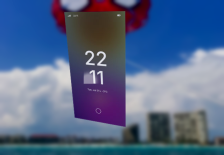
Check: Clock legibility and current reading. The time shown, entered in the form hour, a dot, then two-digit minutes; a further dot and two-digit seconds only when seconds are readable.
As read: 22.11
